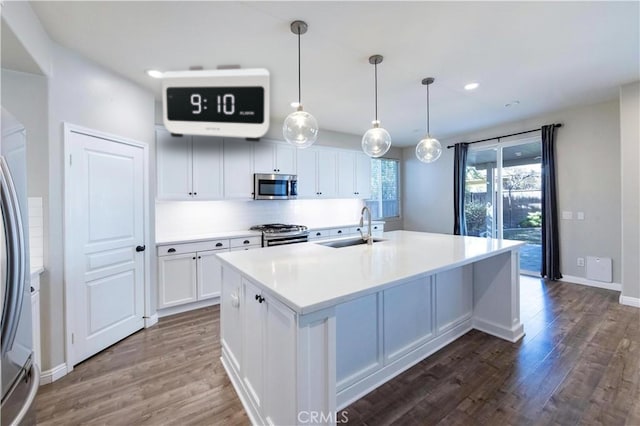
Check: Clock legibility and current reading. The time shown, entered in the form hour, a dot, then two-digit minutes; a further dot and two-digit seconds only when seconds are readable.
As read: 9.10
